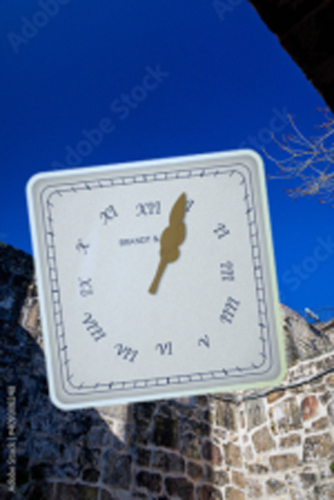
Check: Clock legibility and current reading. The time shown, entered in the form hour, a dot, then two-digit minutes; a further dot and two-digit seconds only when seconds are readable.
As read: 1.04
